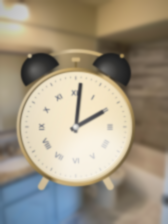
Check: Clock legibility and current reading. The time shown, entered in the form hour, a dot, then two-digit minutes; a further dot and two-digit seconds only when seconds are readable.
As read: 2.01
